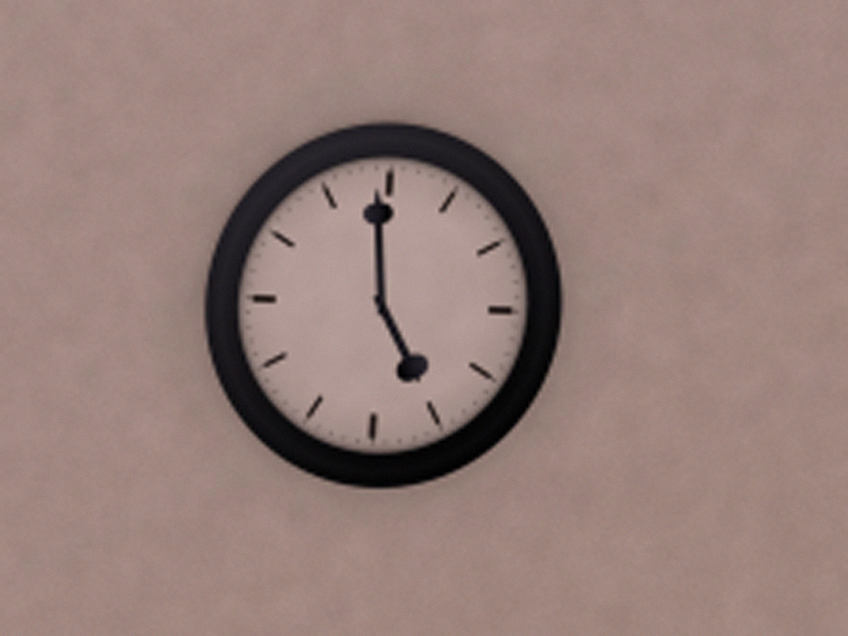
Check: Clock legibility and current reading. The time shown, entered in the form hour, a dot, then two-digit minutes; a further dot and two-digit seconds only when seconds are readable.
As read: 4.59
